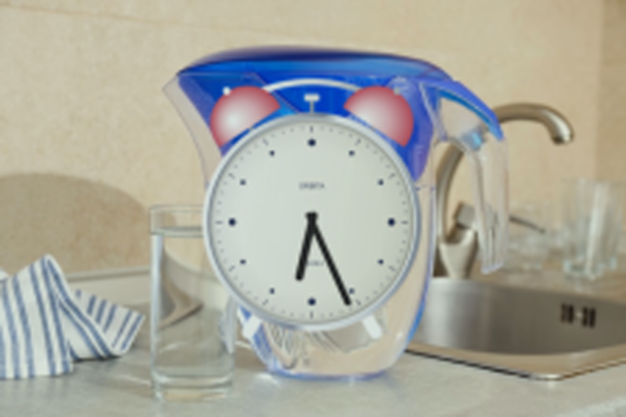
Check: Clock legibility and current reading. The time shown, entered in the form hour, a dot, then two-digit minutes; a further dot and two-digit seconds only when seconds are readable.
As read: 6.26
